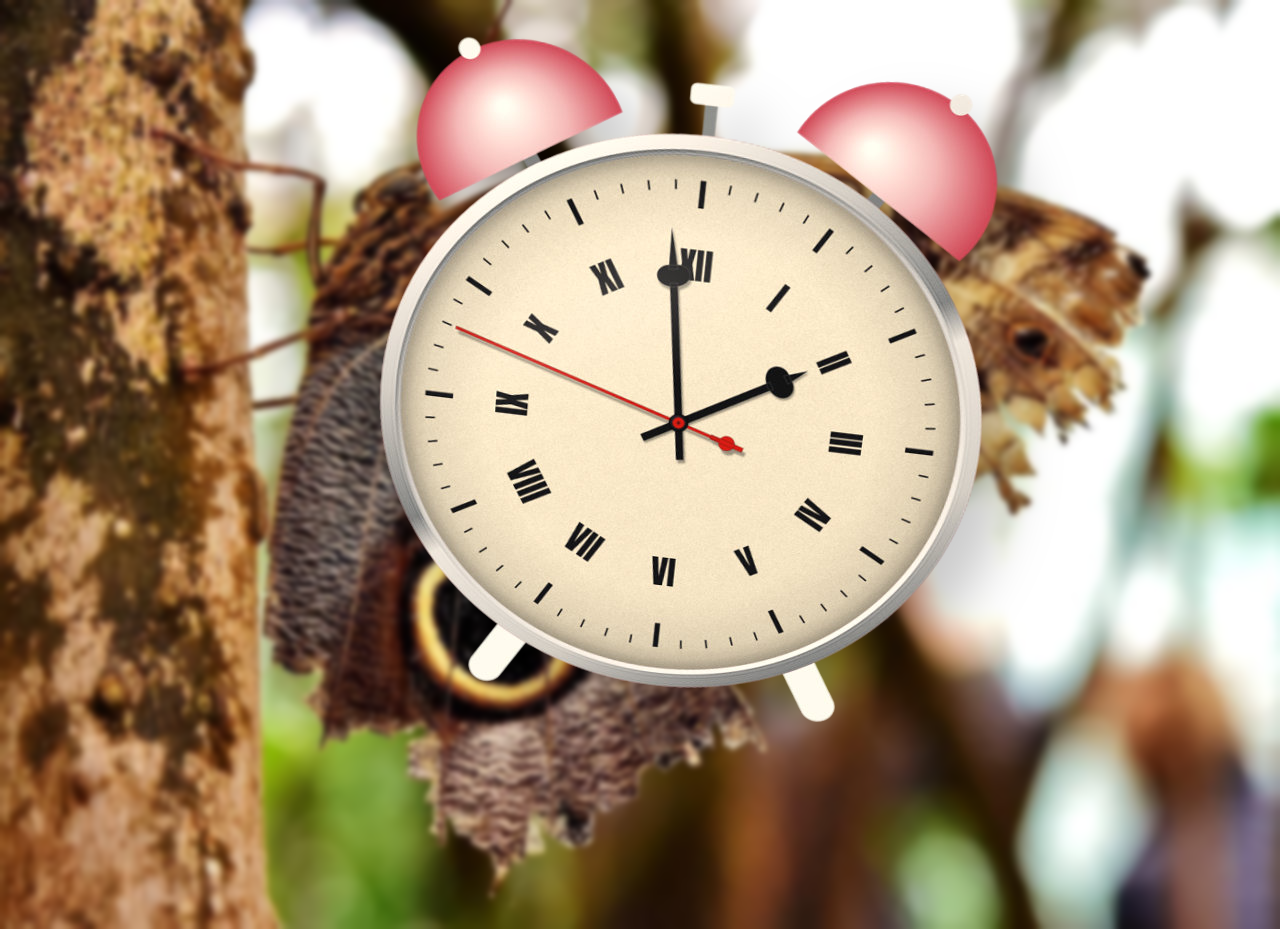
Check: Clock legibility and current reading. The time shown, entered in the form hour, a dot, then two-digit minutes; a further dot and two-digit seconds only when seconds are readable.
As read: 1.58.48
